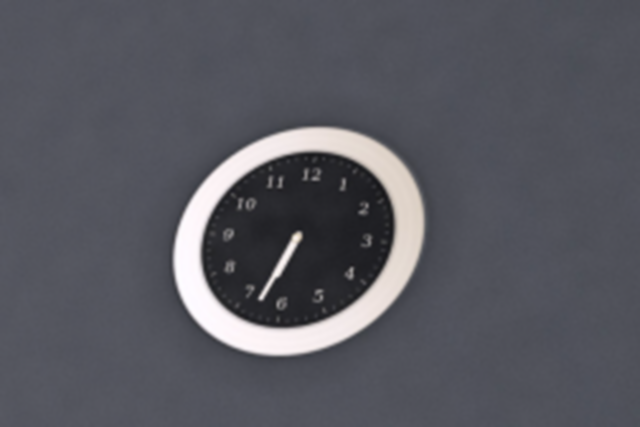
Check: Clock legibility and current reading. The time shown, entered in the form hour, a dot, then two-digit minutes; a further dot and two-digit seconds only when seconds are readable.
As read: 6.33
